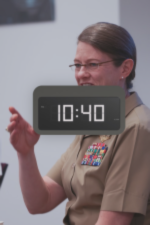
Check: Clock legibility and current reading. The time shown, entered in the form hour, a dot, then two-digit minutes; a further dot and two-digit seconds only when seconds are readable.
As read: 10.40
